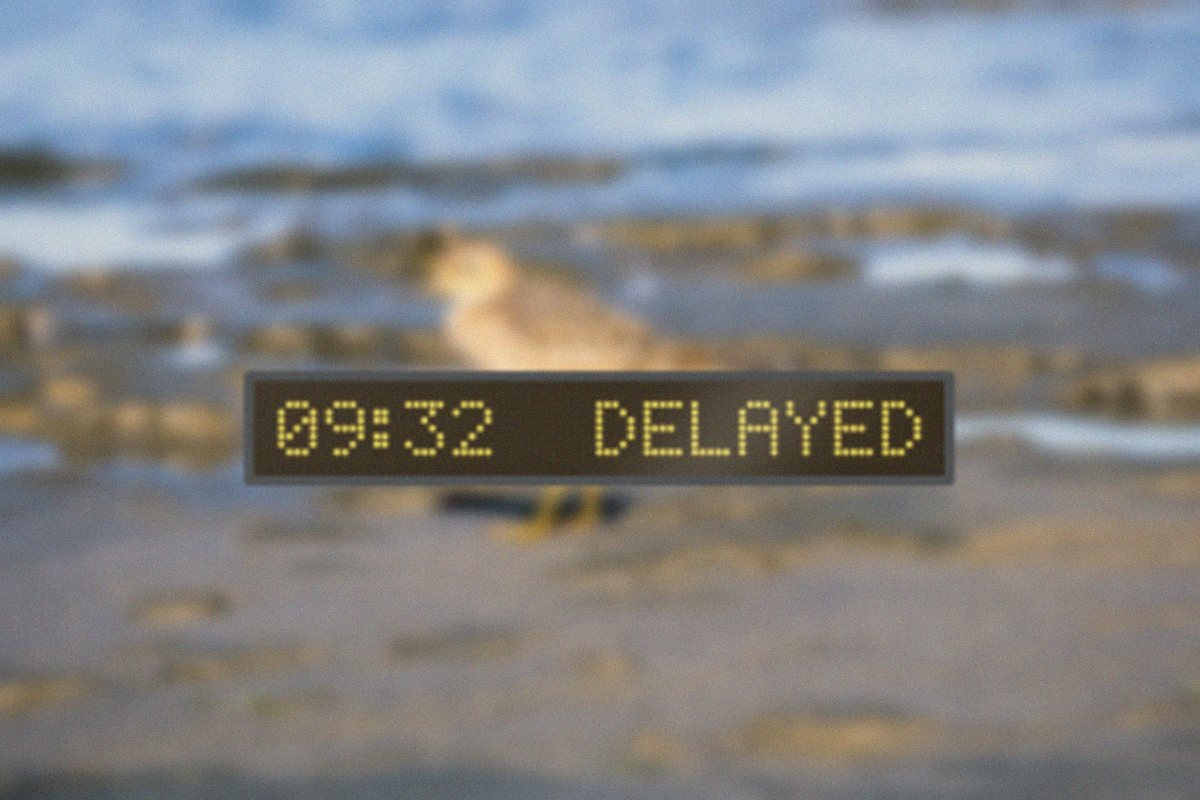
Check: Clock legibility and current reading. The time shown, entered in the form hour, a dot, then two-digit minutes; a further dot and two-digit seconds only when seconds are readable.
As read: 9.32
